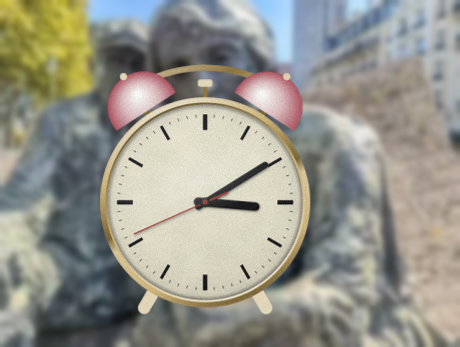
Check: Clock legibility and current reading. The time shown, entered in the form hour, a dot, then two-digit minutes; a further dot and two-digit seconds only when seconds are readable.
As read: 3.09.41
